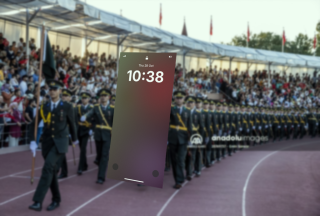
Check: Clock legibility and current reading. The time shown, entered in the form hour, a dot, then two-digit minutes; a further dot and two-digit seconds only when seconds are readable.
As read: 10.38
